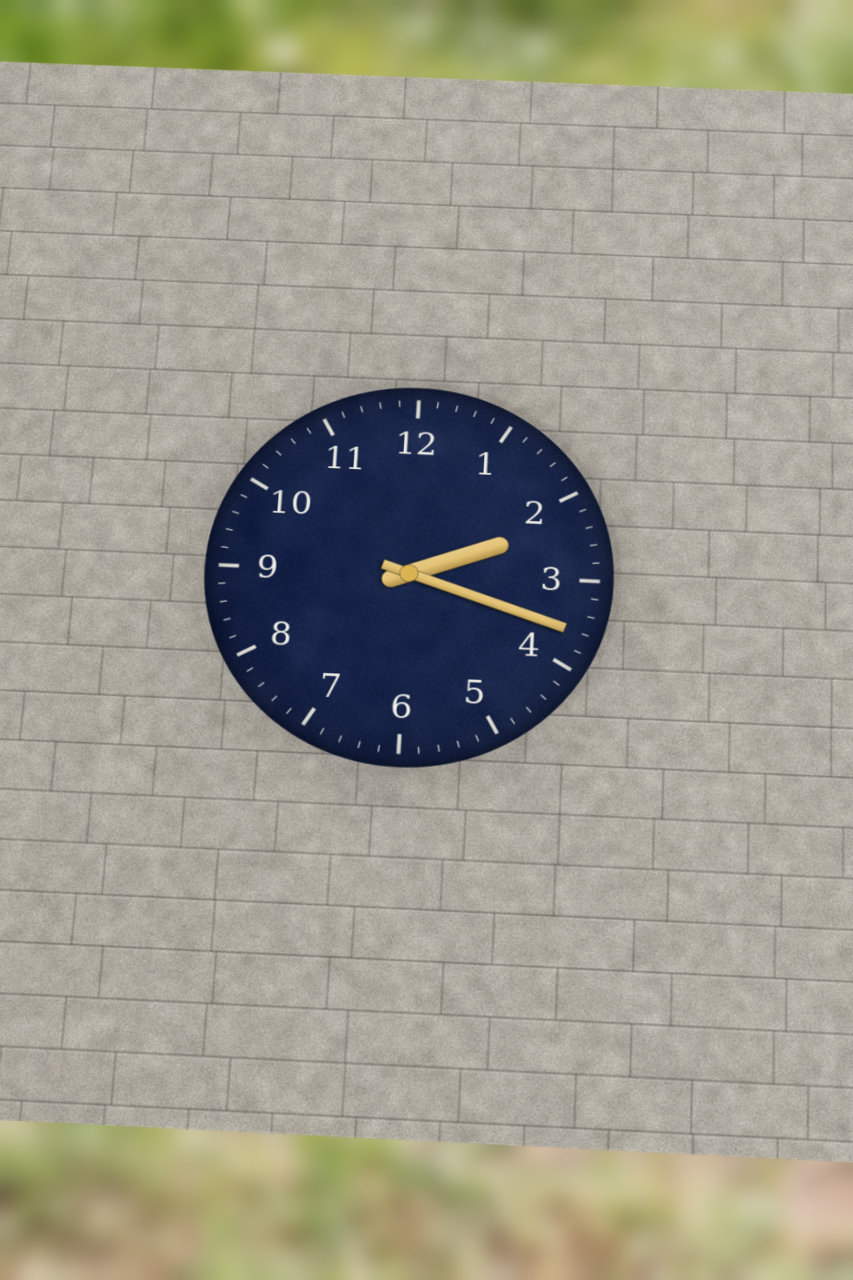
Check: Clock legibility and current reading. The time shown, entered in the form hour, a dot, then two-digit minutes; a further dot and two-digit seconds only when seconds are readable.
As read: 2.18
